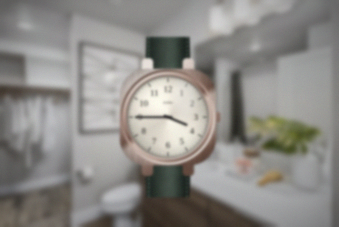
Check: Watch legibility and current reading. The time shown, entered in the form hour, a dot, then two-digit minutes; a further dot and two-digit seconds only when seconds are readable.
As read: 3.45
